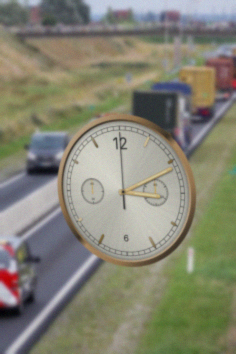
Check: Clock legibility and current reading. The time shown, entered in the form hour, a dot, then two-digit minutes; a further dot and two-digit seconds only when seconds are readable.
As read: 3.11
